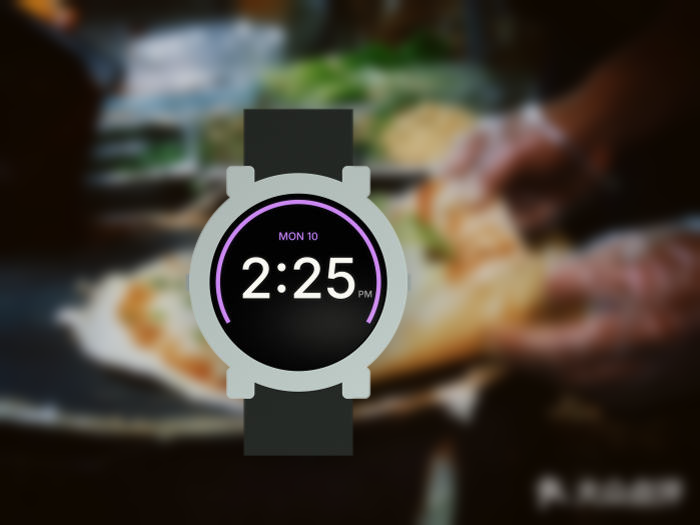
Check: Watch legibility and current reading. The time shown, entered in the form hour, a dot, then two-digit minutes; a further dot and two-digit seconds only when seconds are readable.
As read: 2.25
